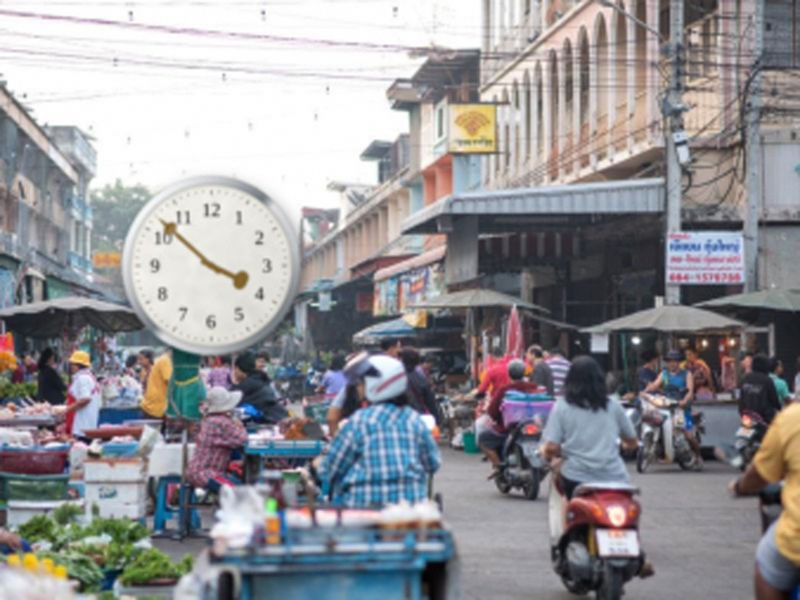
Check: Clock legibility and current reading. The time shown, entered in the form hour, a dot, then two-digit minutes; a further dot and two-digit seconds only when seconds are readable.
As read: 3.52
